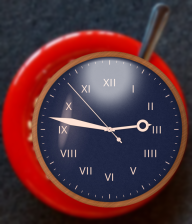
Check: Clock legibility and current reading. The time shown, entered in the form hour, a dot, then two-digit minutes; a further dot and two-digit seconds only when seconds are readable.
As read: 2.46.53
